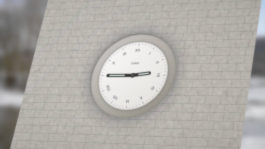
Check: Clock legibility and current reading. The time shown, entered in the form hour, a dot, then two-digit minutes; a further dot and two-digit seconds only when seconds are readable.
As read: 2.45
